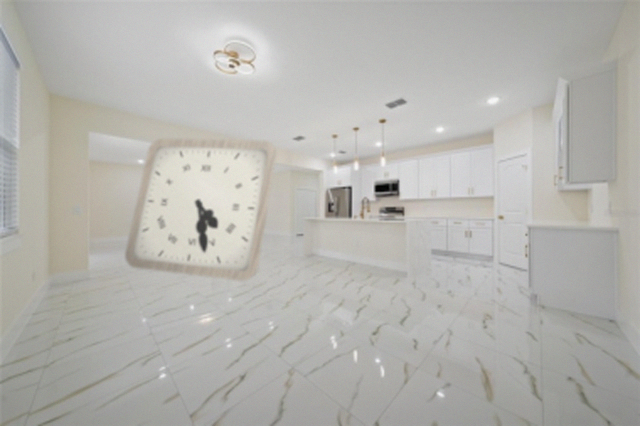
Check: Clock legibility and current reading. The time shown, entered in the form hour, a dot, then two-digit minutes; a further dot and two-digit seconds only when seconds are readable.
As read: 4.27
